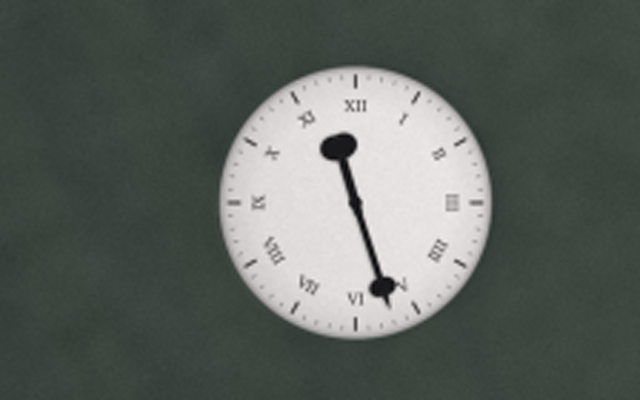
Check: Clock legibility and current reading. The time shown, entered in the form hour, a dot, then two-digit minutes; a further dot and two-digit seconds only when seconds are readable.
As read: 11.27
